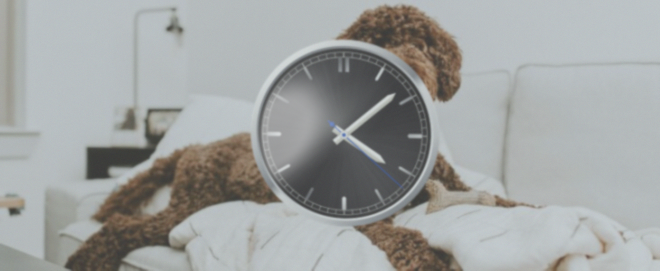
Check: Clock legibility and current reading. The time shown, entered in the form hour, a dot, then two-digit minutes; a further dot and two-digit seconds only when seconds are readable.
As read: 4.08.22
